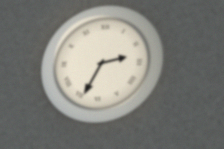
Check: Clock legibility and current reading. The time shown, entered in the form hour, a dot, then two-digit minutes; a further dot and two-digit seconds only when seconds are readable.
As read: 2.34
